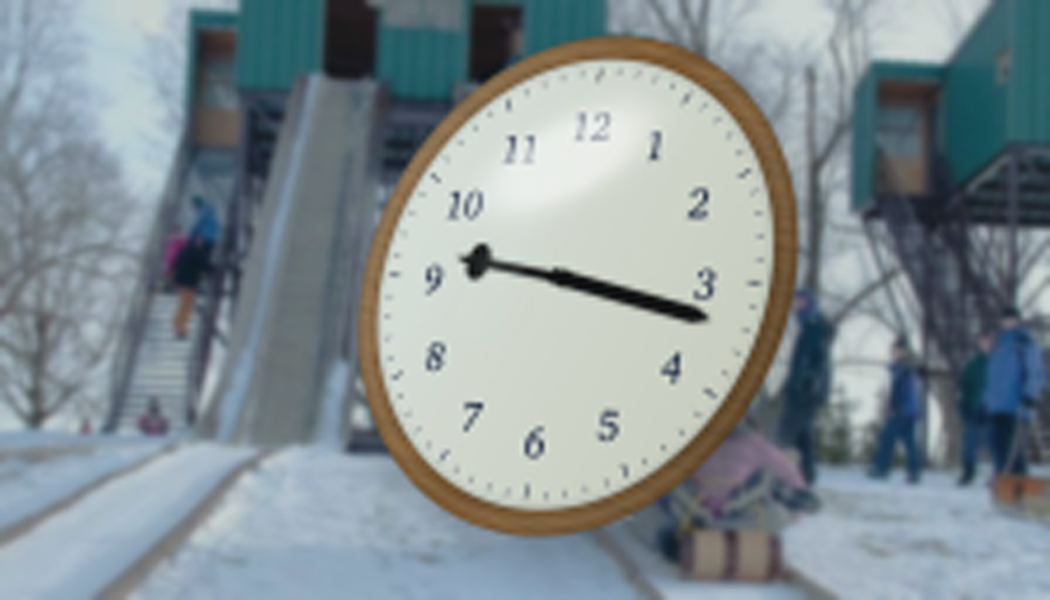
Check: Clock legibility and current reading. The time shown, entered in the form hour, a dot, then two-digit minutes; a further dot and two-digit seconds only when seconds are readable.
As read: 9.17
